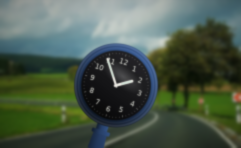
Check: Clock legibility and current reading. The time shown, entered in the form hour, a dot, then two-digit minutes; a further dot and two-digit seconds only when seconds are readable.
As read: 1.54
